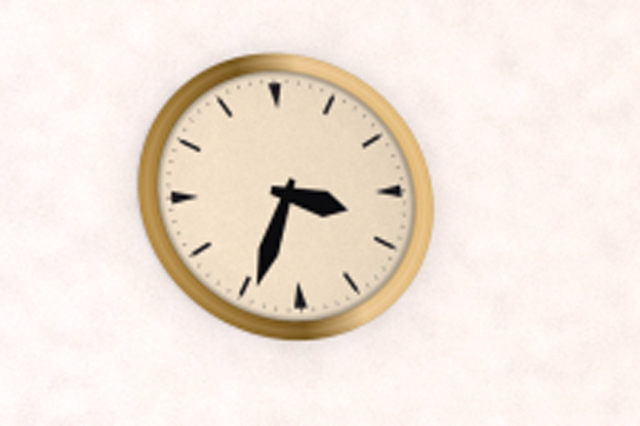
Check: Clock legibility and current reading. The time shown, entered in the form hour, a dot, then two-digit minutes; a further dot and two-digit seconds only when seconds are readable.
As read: 3.34
